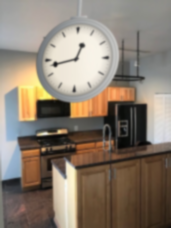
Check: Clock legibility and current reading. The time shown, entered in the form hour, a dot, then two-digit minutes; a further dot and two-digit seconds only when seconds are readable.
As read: 12.43
